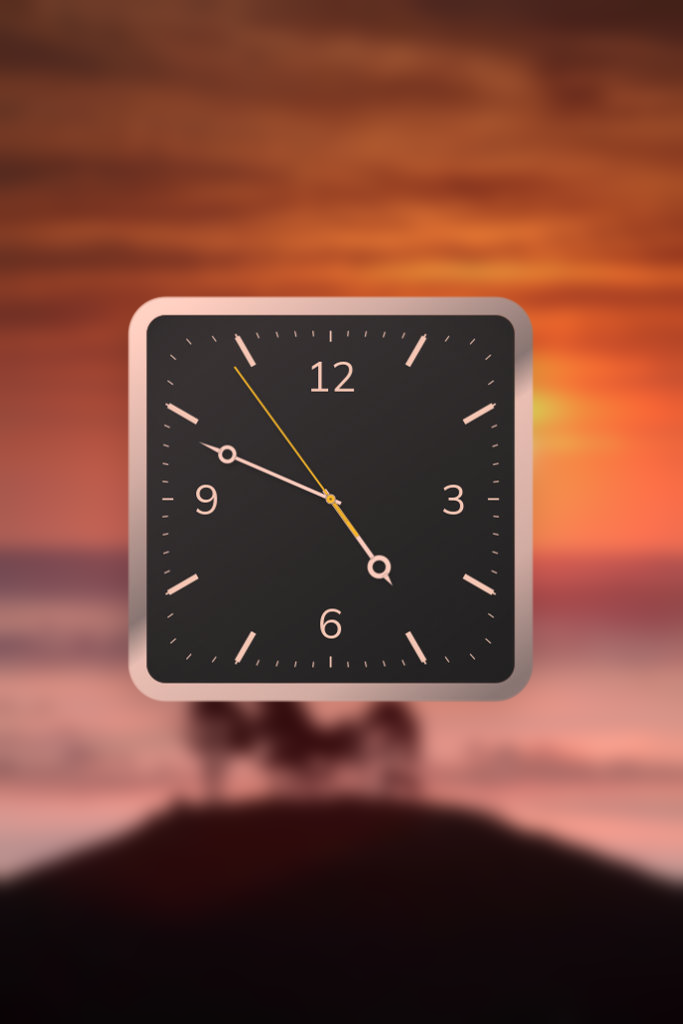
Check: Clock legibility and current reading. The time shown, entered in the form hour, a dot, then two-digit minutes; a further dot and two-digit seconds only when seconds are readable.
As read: 4.48.54
